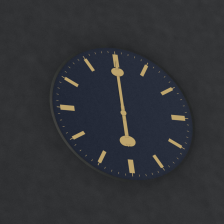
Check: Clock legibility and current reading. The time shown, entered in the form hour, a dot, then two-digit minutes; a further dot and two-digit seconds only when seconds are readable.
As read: 6.00
